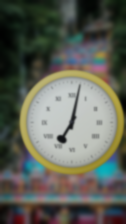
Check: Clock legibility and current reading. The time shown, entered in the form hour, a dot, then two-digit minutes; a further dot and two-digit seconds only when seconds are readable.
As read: 7.02
